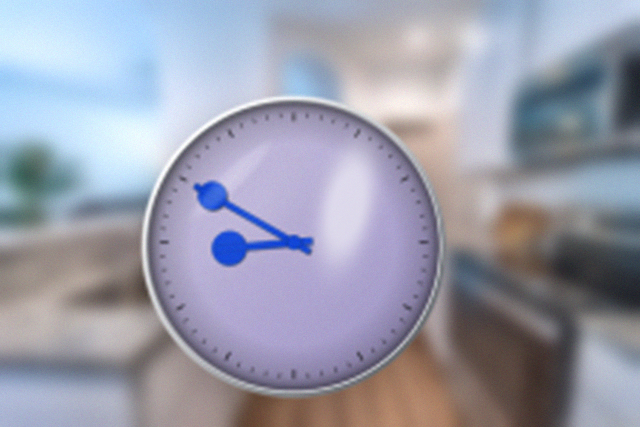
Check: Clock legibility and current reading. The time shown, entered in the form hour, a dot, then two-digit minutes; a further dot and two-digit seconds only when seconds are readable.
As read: 8.50
